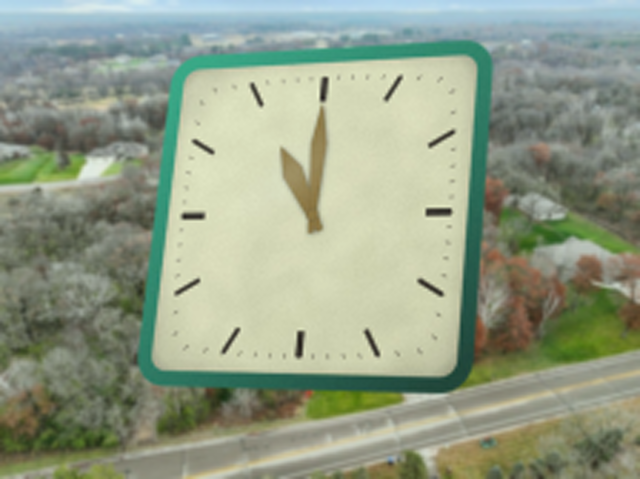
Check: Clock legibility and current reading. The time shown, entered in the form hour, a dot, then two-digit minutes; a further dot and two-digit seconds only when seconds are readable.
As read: 11.00
